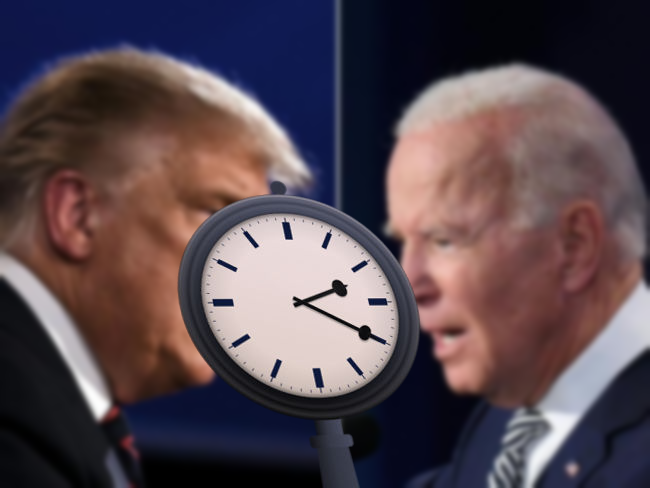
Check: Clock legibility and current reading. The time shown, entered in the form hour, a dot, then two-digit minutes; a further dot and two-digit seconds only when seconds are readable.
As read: 2.20
